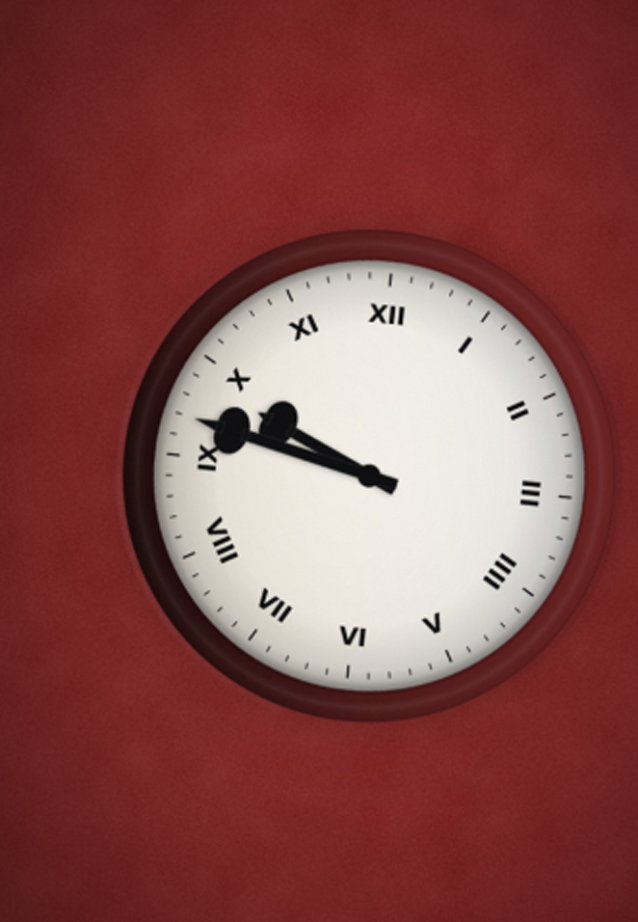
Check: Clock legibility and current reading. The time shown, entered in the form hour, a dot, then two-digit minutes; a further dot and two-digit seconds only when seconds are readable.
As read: 9.47
